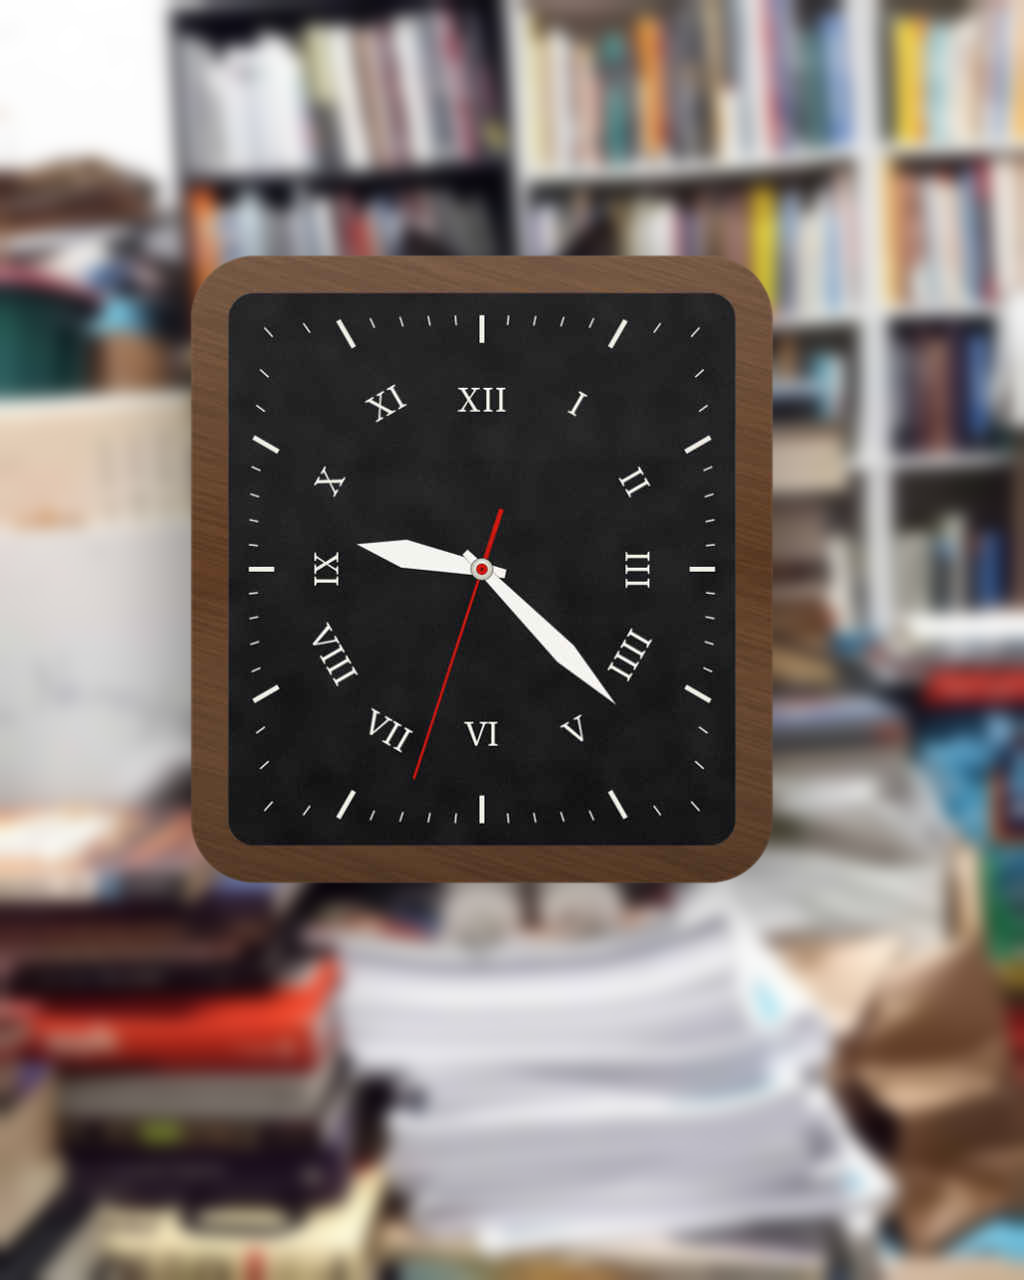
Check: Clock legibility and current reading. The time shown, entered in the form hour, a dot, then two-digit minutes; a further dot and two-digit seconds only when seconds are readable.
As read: 9.22.33
